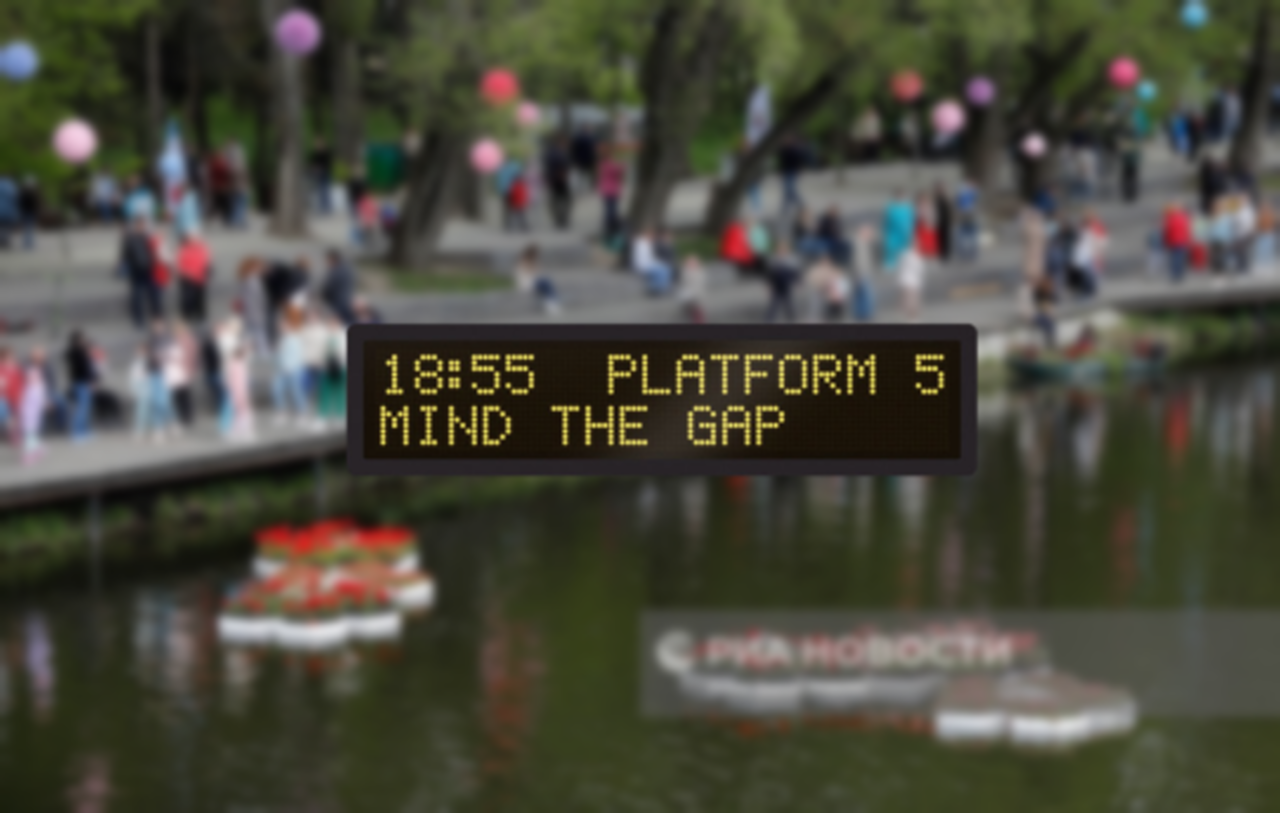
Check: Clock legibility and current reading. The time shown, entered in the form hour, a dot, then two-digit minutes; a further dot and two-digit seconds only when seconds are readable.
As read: 18.55
